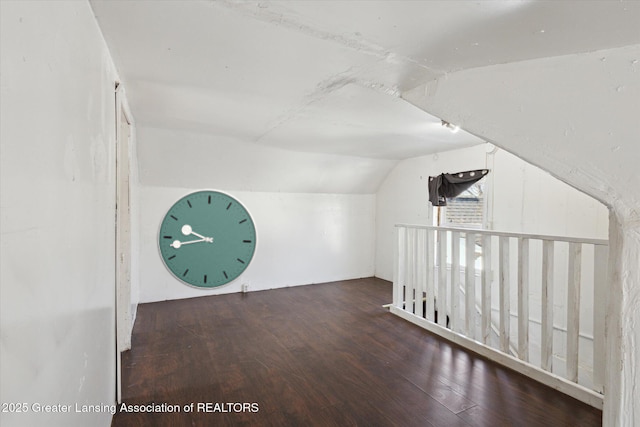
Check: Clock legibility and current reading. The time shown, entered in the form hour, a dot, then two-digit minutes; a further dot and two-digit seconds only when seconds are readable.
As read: 9.43
